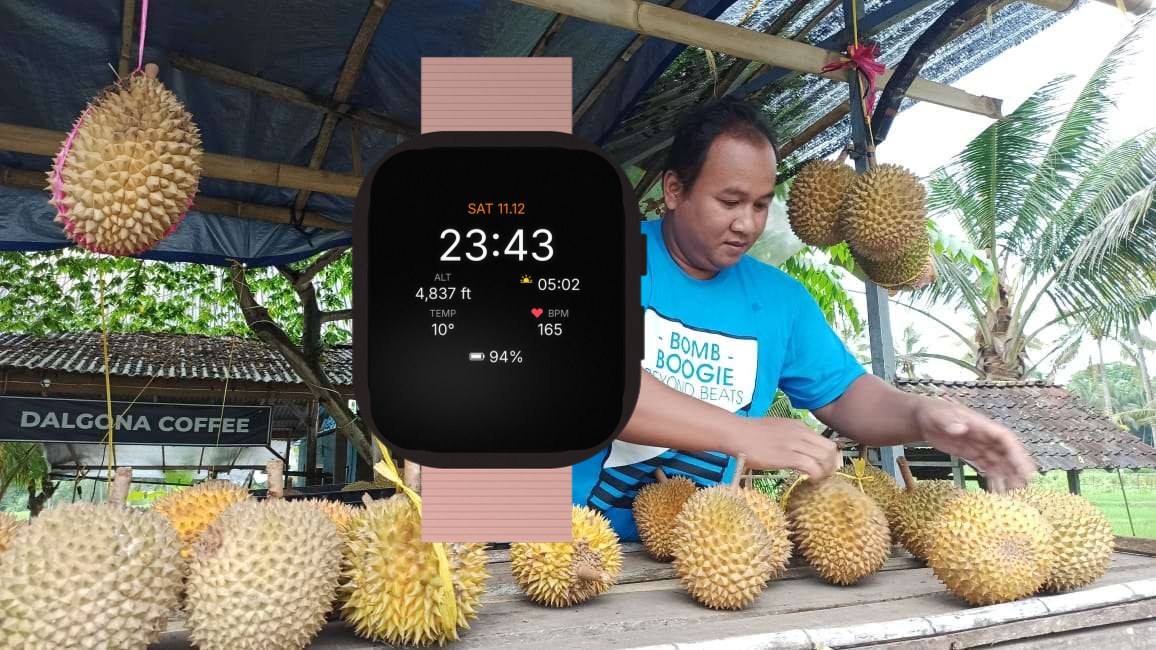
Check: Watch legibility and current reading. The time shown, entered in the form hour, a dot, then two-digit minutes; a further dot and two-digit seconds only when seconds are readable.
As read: 23.43
